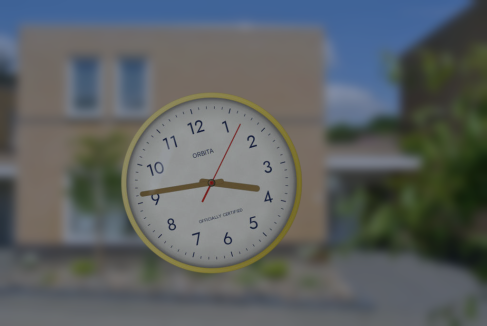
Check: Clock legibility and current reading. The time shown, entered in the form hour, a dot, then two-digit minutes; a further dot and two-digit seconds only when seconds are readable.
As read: 3.46.07
